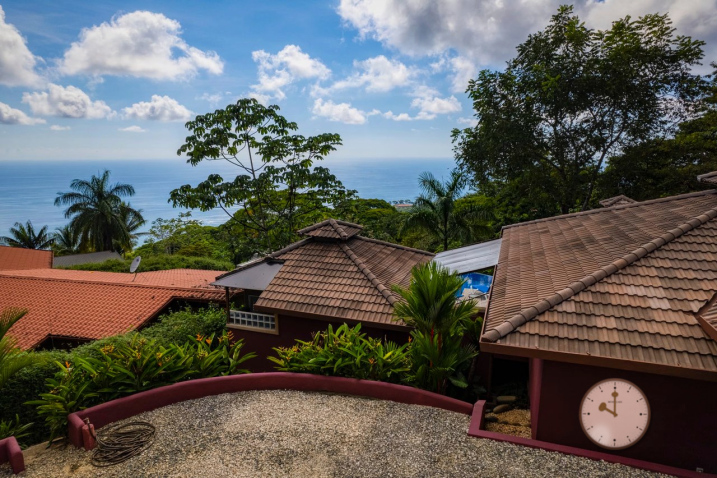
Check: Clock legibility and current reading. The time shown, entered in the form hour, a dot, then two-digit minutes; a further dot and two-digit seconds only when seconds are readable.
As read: 10.00
